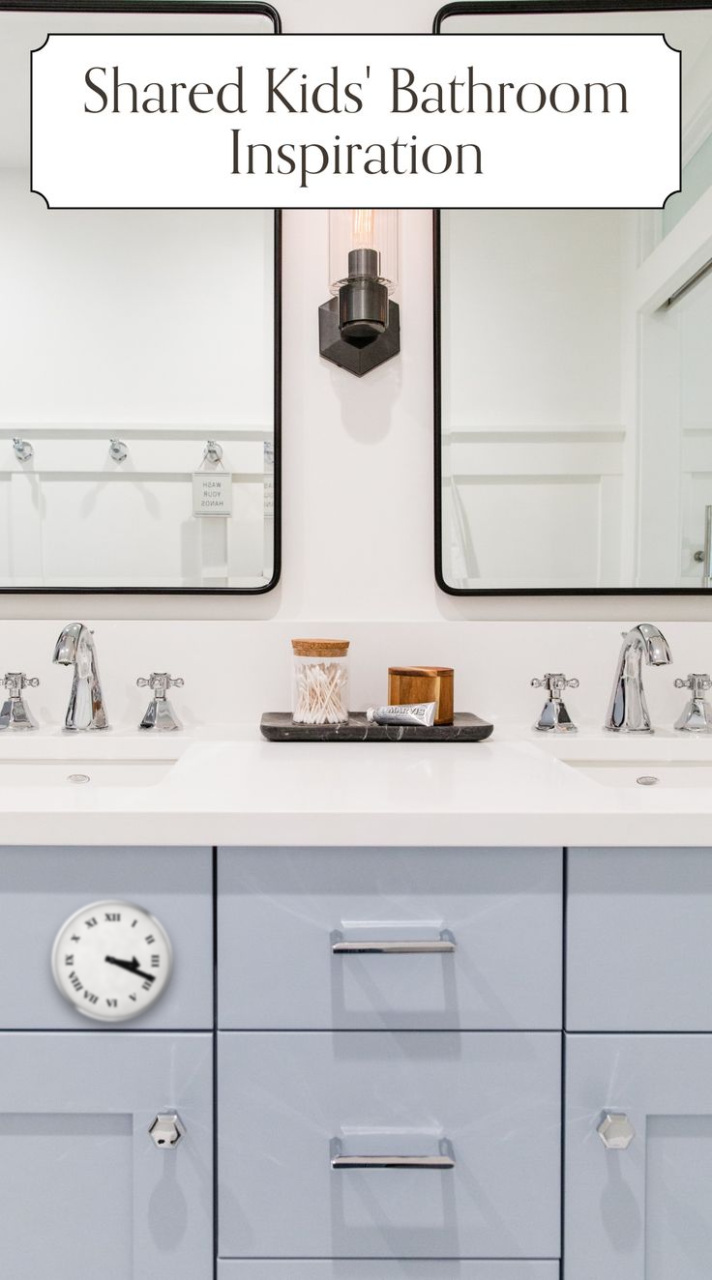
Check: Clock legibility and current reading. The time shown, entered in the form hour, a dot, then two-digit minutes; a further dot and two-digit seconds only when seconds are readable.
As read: 3.19
